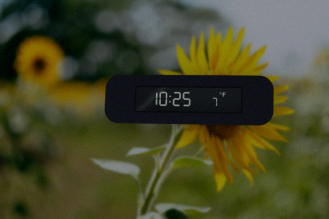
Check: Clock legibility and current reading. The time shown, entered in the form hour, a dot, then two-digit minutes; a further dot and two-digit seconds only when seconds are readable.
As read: 10.25
